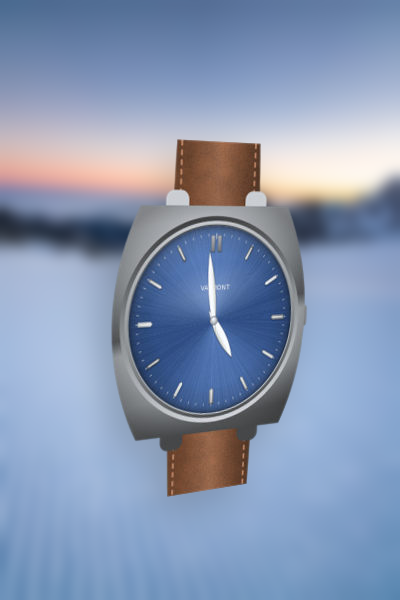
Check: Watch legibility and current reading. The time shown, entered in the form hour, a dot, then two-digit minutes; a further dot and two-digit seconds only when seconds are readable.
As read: 4.59
